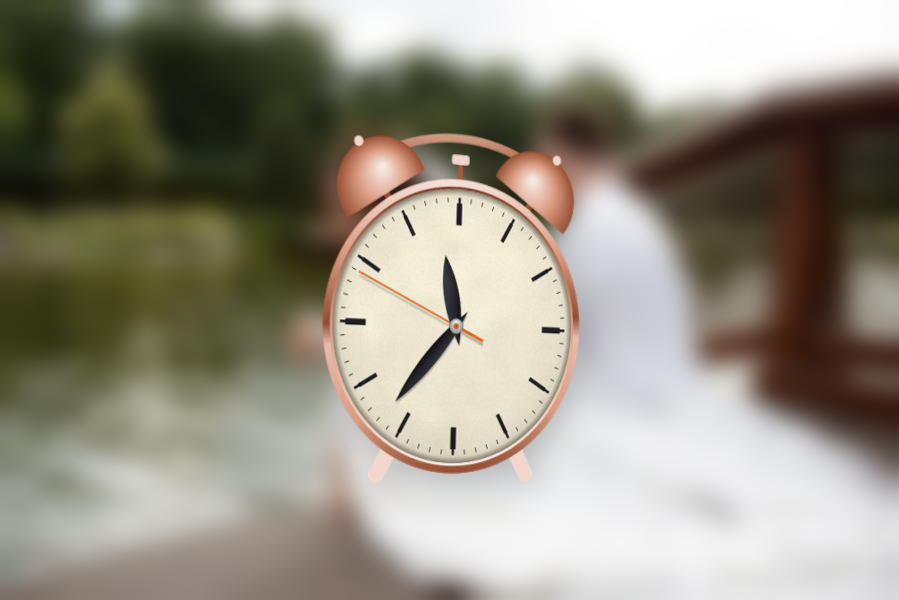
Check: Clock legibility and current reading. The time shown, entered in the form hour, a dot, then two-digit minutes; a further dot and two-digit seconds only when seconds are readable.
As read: 11.36.49
